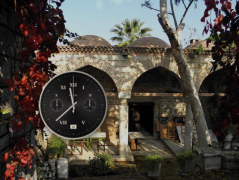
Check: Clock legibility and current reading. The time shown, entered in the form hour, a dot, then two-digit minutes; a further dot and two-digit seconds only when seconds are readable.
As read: 11.38
